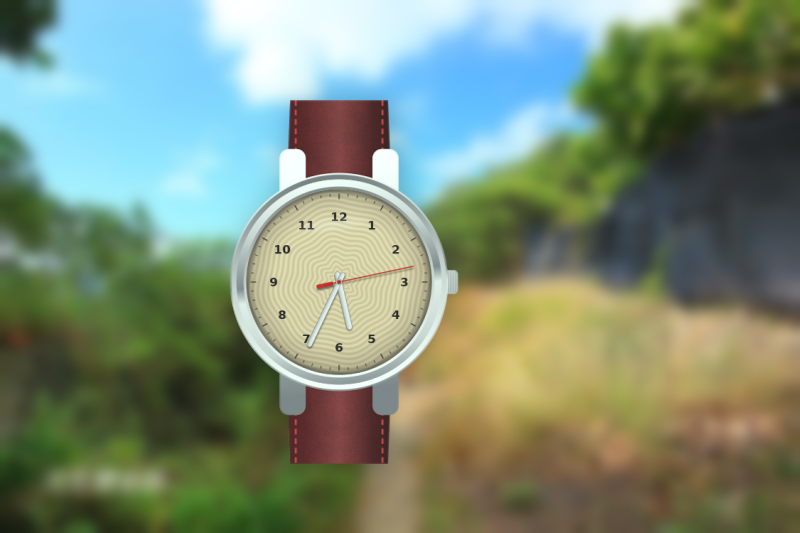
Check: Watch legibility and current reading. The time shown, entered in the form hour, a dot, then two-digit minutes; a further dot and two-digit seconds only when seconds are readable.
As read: 5.34.13
